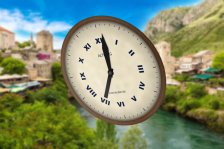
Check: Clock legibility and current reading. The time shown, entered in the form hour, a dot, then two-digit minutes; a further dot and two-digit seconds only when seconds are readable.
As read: 7.01
